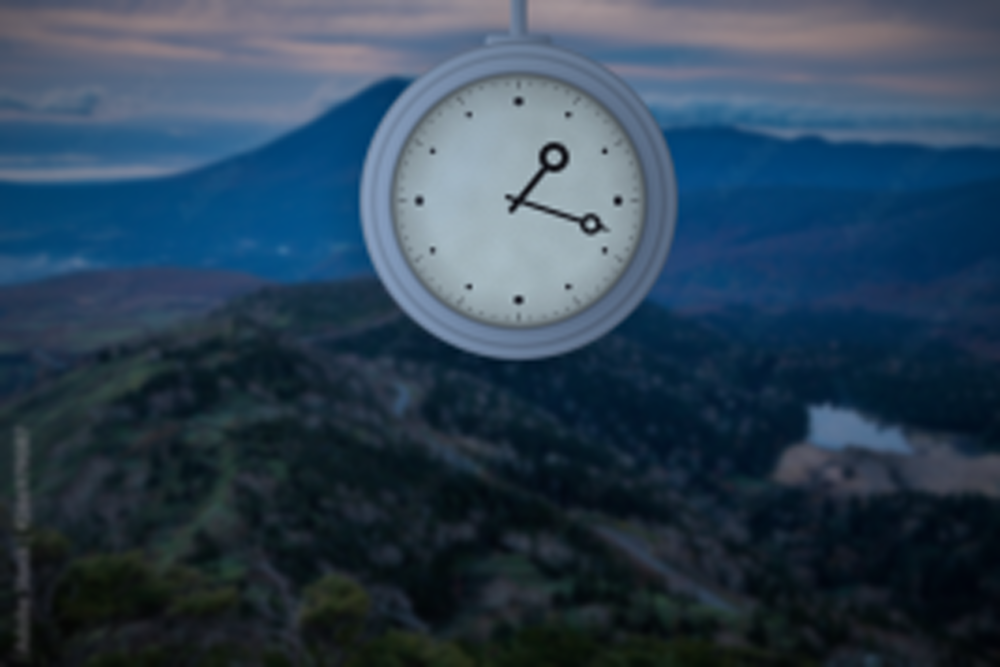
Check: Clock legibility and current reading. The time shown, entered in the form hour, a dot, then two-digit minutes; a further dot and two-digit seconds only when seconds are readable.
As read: 1.18
